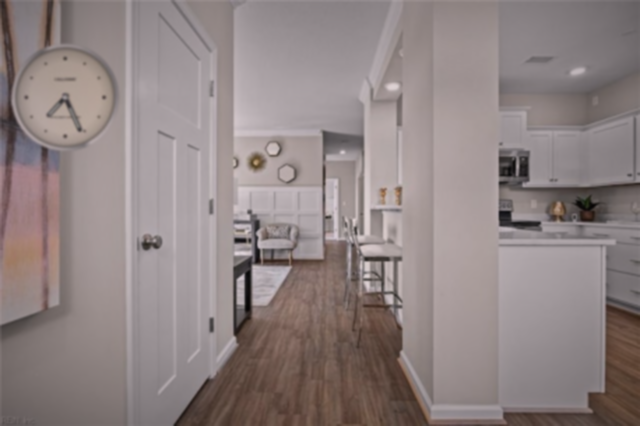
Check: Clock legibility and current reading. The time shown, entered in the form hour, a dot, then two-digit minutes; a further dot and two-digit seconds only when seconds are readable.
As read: 7.26
